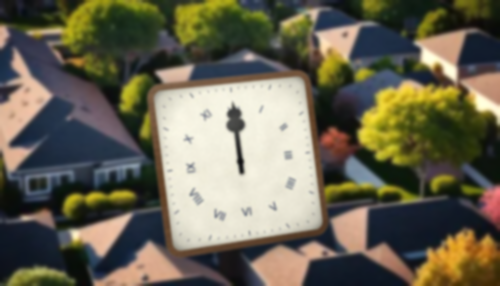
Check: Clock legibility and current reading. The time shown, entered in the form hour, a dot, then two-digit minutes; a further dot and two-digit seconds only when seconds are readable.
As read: 12.00
